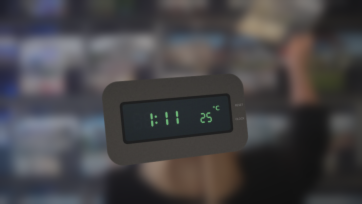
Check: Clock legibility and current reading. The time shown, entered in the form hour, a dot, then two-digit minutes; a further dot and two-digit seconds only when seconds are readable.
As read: 1.11
